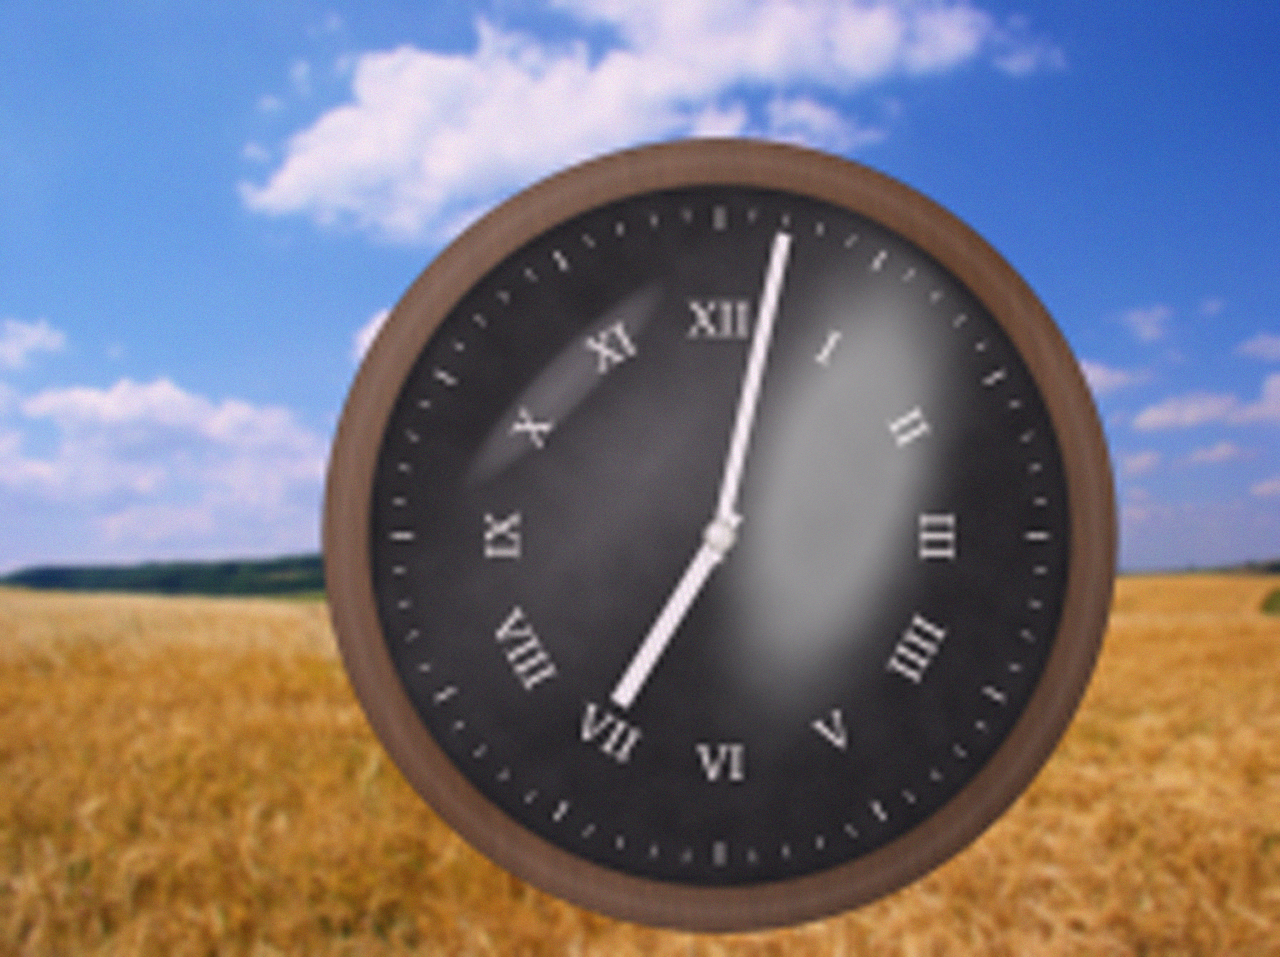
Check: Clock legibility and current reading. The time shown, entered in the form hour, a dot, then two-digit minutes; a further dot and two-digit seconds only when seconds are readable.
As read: 7.02
